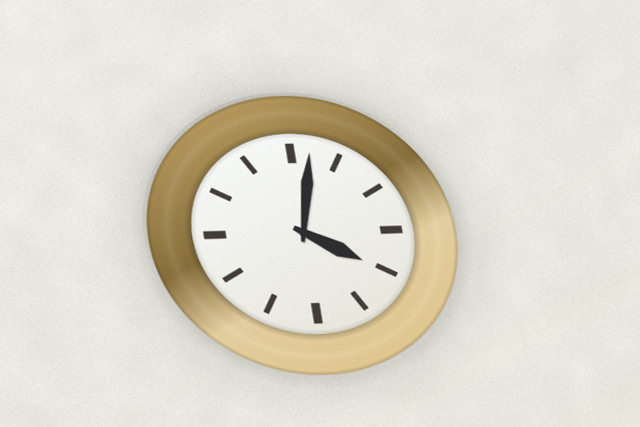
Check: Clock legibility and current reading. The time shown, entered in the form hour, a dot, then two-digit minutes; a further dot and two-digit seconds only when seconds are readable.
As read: 4.02
